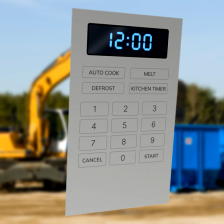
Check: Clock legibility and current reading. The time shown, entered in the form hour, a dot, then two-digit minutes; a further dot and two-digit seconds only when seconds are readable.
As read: 12.00
